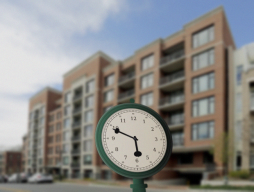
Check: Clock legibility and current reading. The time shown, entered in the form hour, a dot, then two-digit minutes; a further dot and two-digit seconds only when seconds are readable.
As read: 5.49
